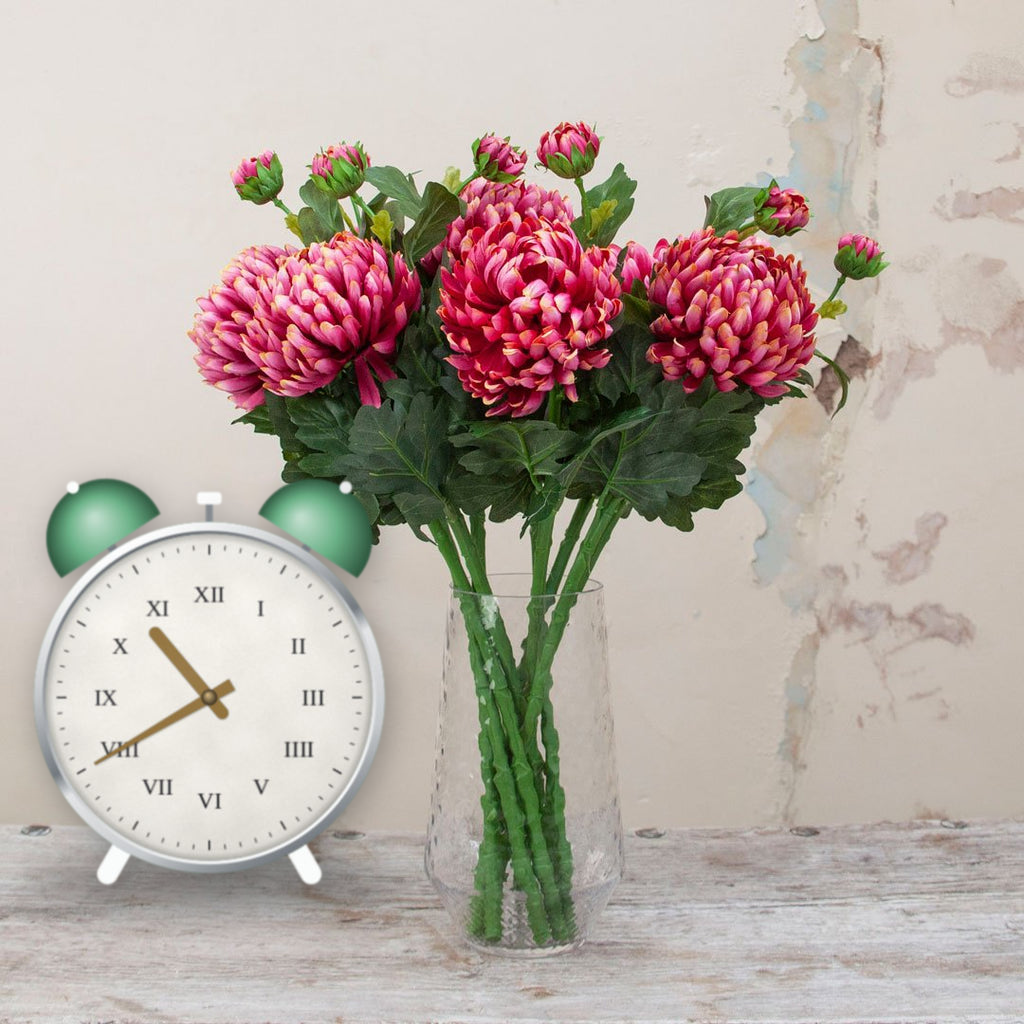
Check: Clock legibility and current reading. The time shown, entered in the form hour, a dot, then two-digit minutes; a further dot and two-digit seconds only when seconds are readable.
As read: 10.40
